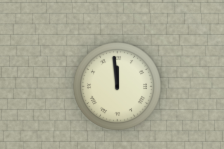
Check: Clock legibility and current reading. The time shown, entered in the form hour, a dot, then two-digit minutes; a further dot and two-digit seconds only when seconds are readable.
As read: 11.59
